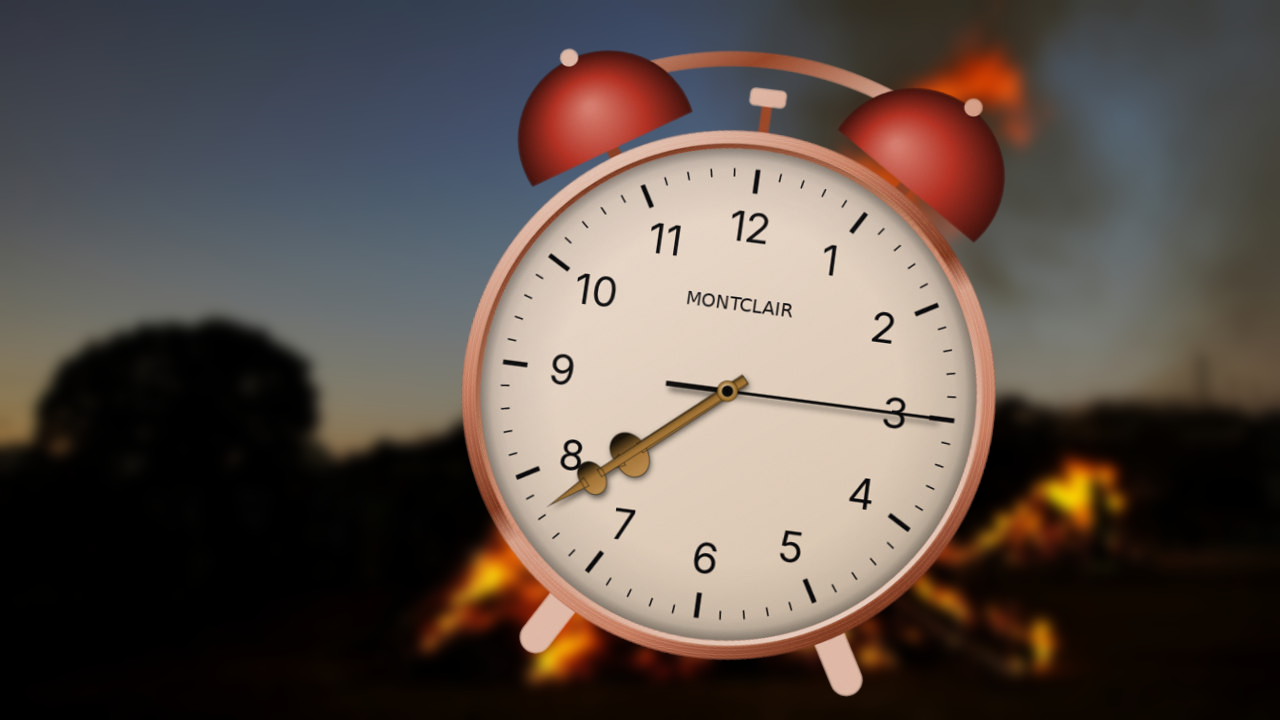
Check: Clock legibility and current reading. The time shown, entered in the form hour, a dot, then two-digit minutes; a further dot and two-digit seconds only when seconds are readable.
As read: 7.38.15
